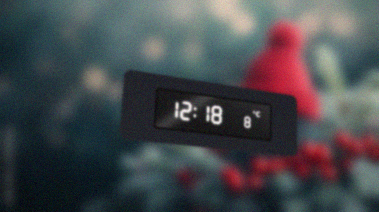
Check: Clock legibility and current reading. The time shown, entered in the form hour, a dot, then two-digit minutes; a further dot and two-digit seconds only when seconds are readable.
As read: 12.18
